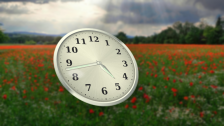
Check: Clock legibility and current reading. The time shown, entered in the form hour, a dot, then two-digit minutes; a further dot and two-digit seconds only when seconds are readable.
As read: 4.43
